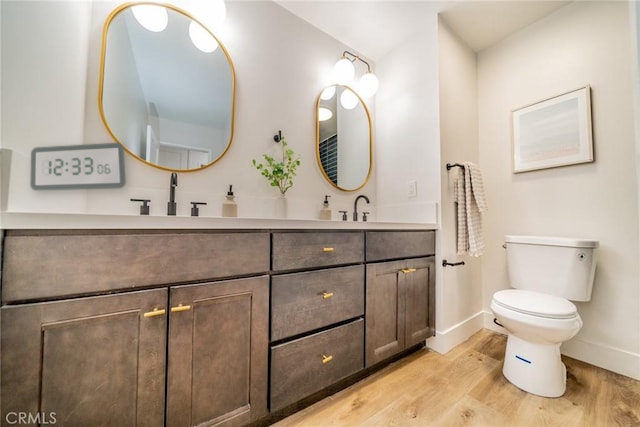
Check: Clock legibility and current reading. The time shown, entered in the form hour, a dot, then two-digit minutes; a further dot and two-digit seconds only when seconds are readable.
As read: 12.33.06
